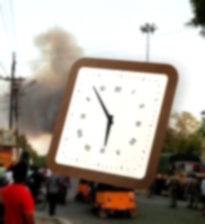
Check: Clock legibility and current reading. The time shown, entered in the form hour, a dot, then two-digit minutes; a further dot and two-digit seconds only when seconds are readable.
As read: 5.53
